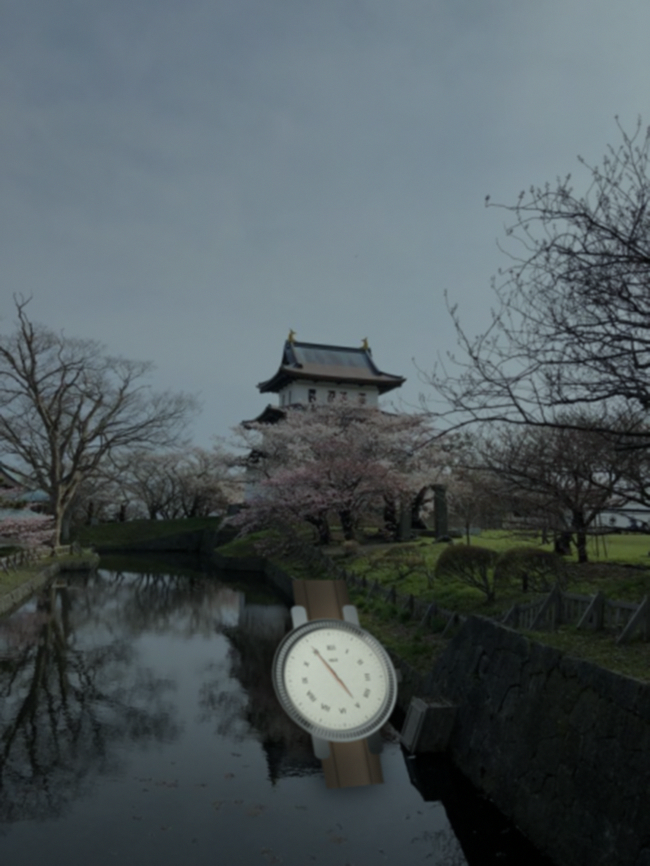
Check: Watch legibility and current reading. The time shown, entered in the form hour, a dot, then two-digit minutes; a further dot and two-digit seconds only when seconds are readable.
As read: 4.55
